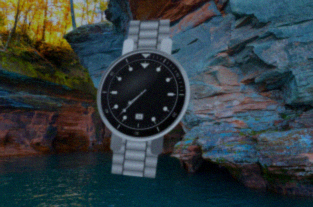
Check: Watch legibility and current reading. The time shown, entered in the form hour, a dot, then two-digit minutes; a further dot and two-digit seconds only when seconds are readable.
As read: 7.37
